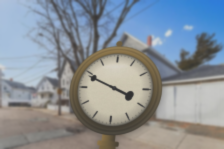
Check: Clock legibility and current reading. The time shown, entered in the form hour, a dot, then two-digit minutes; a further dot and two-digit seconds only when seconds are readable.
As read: 3.49
